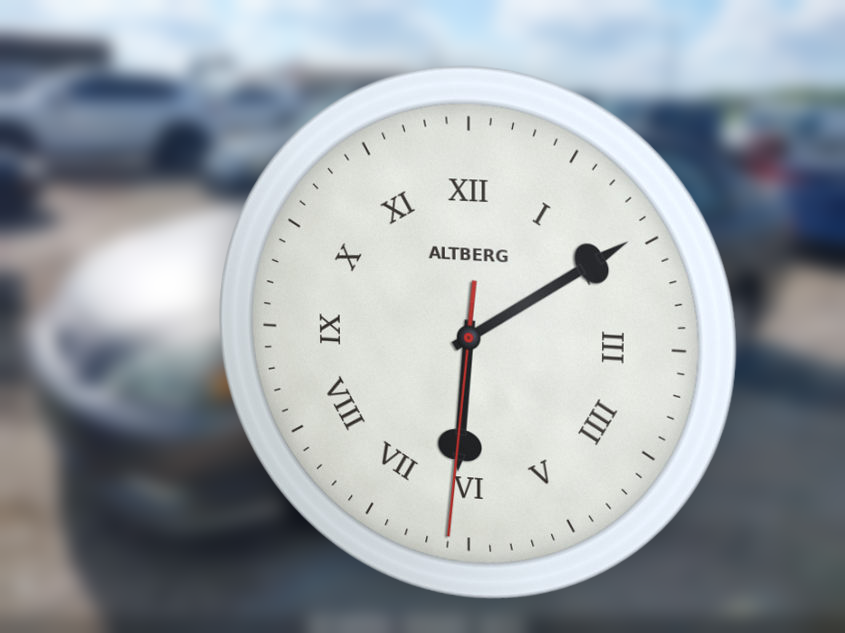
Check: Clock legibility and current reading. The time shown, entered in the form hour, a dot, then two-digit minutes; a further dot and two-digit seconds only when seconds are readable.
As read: 6.09.31
